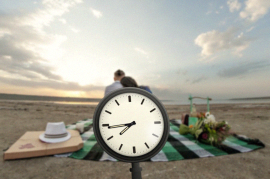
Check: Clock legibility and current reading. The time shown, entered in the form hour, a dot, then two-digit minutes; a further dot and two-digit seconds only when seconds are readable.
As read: 7.44
